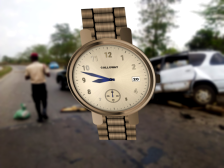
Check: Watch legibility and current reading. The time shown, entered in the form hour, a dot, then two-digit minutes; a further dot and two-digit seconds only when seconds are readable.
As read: 8.48
